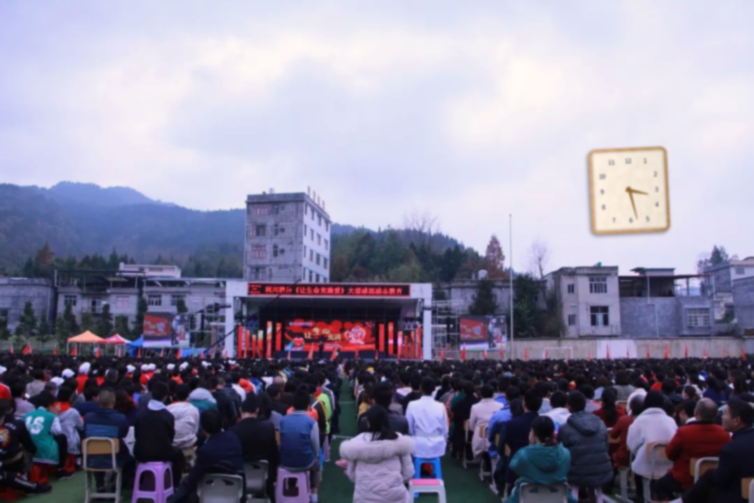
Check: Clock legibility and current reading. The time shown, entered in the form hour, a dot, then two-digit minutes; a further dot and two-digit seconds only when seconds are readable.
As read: 3.28
